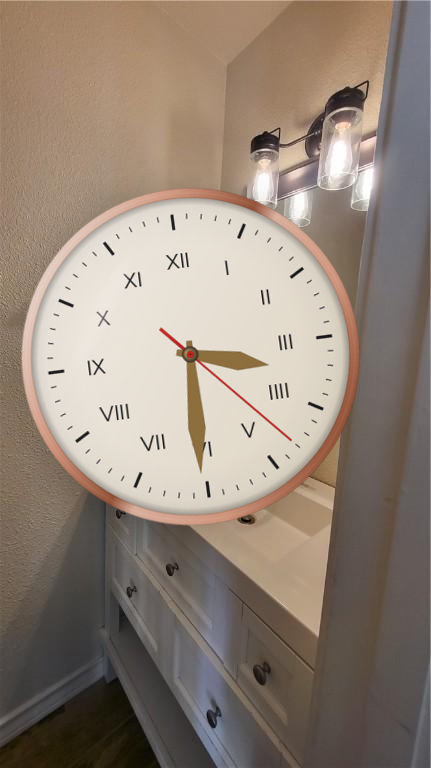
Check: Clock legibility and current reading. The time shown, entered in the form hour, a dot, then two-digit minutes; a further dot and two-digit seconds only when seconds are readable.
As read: 3.30.23
